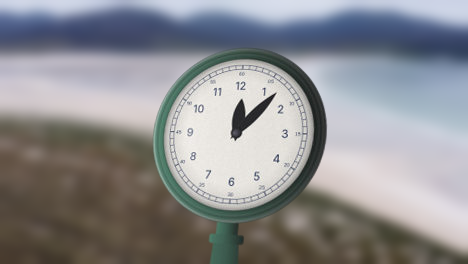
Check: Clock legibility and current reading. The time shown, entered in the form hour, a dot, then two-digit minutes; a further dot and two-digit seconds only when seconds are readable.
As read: 12.07
